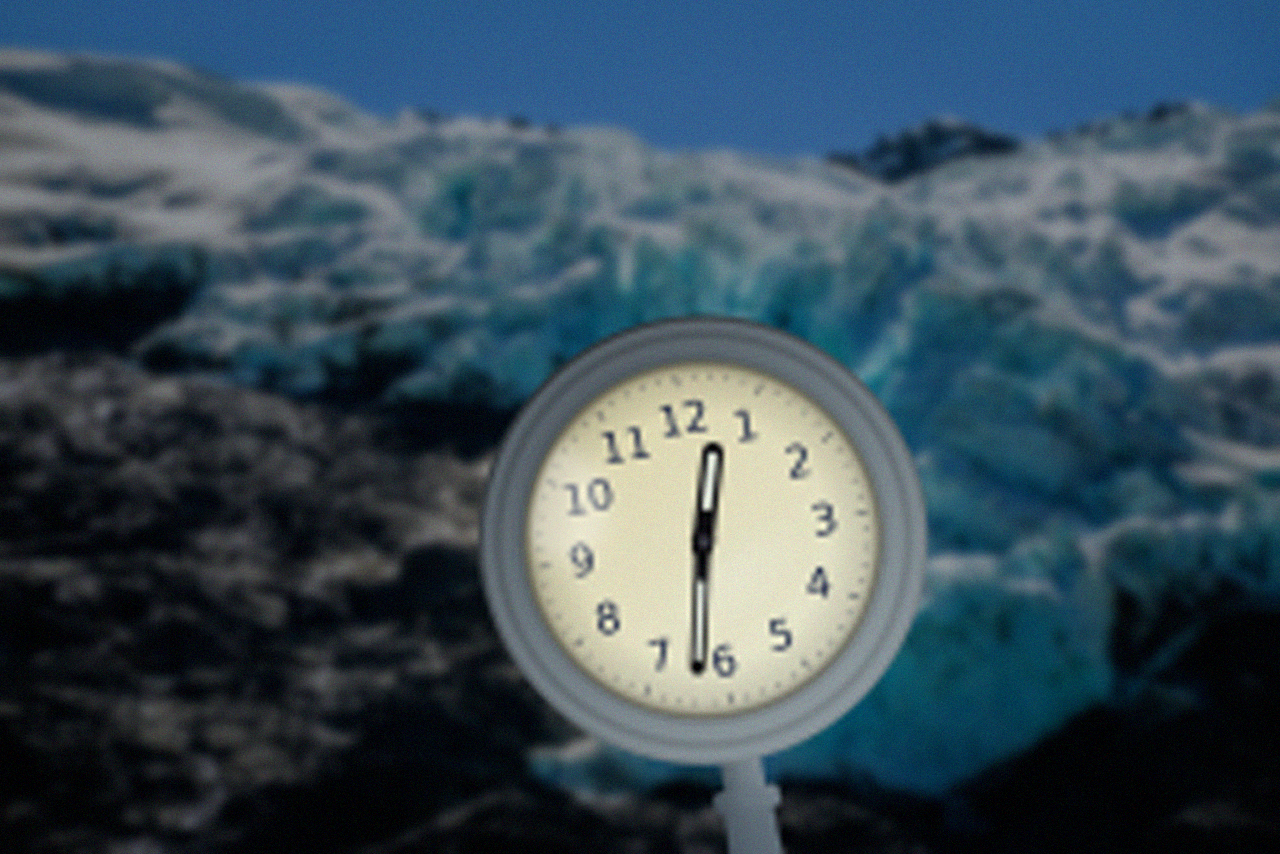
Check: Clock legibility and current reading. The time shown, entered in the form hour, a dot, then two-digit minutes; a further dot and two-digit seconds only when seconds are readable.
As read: 12.32
